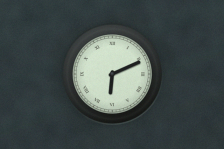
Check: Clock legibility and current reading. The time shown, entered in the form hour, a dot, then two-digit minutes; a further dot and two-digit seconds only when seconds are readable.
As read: 6.11
